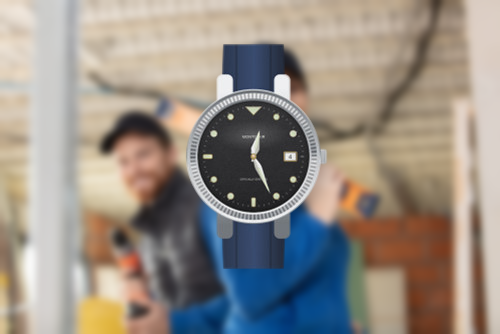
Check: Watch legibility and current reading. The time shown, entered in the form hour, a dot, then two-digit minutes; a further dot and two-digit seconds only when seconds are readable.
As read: 12.26
